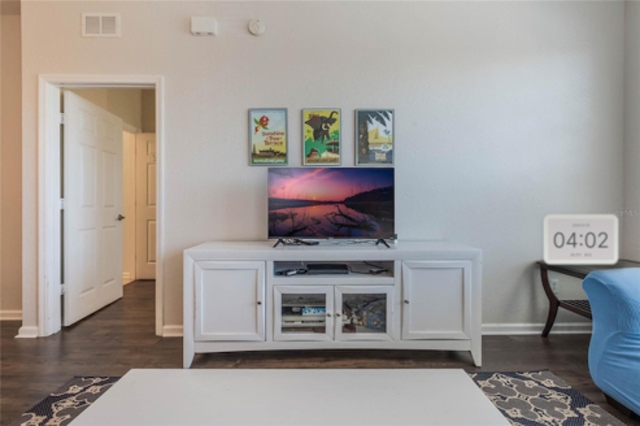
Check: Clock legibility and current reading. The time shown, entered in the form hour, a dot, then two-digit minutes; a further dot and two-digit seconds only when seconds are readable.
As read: 4.02
